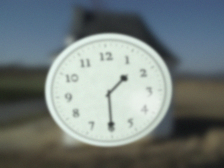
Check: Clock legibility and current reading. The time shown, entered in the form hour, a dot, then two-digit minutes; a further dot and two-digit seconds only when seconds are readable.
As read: 1.30
